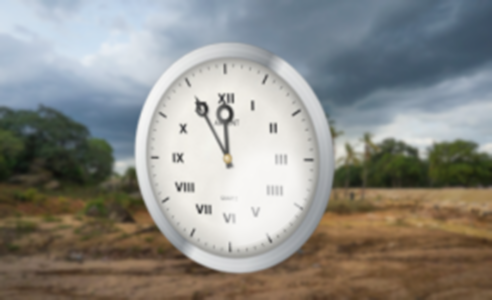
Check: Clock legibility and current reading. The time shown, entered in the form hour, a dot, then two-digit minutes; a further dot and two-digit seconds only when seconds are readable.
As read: 11.55
